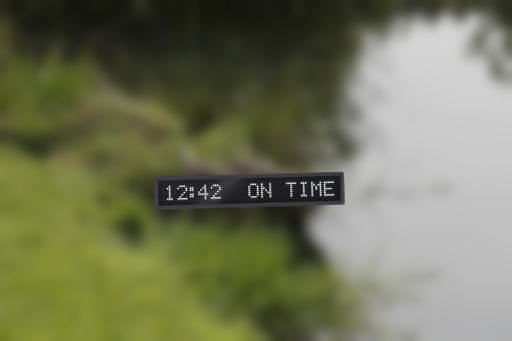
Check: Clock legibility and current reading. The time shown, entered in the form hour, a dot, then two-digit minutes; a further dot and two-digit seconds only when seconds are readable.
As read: 12.42
